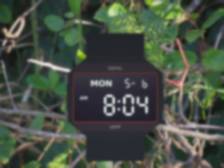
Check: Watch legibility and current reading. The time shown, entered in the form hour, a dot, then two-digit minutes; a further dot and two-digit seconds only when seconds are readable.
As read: 8.04
